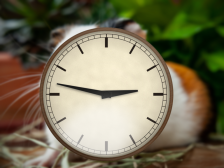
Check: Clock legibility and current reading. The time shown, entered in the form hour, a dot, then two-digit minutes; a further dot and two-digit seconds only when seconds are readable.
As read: 2.47
